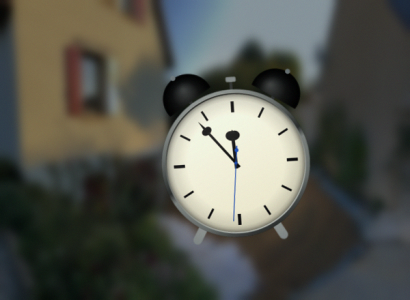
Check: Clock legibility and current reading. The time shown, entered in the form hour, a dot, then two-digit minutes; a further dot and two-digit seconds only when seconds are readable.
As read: 11.53.31
